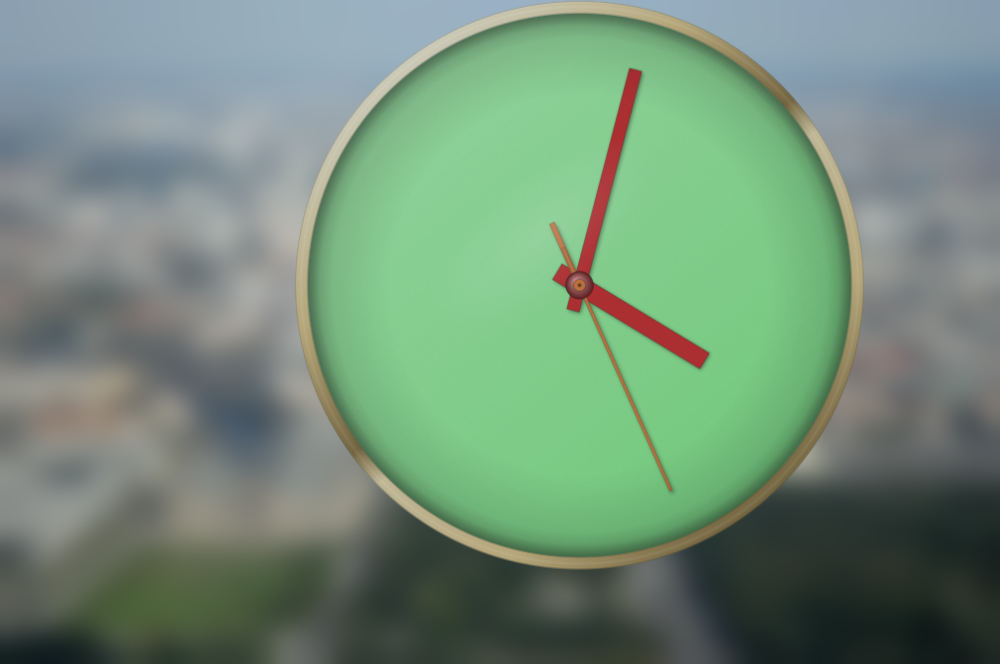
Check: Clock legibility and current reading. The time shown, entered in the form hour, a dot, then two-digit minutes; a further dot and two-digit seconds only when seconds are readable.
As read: 4.02.26
